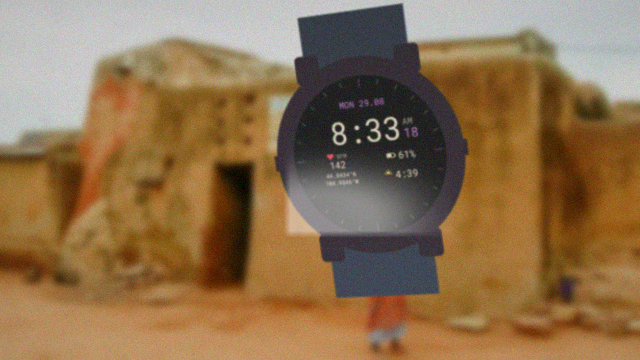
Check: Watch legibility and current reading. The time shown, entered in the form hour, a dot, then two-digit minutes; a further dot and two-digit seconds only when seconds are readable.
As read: 8.33.18
